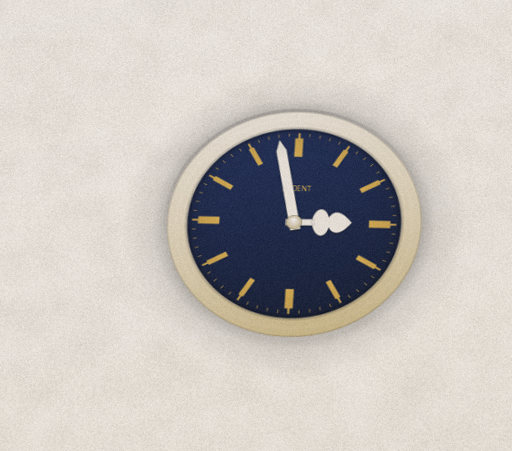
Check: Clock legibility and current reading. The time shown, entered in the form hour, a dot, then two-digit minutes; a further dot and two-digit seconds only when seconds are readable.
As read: 2.58
